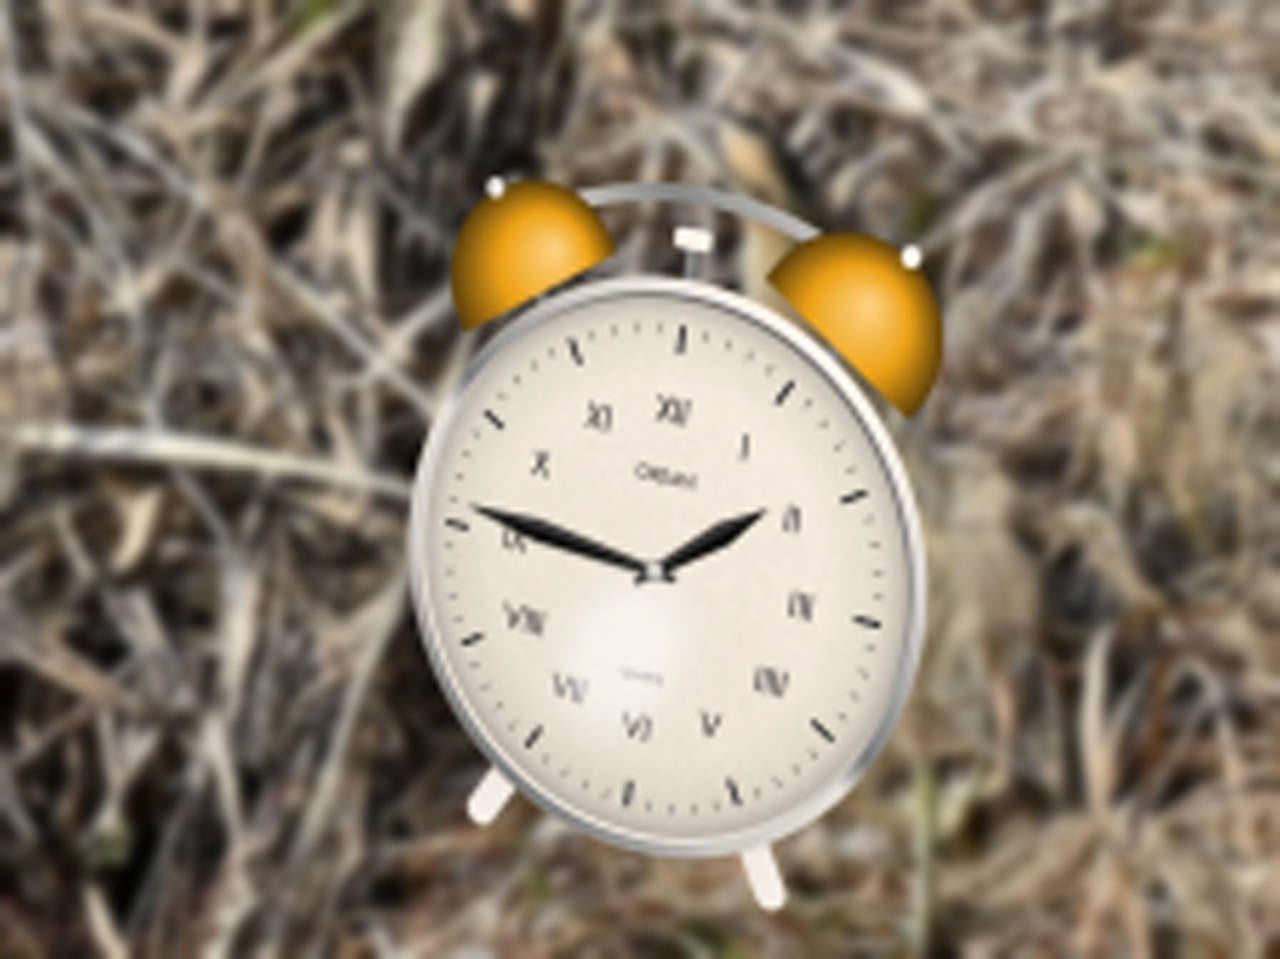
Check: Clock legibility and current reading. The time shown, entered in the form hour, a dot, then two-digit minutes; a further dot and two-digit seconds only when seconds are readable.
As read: 1.46
